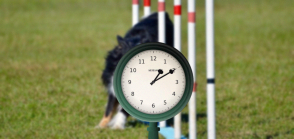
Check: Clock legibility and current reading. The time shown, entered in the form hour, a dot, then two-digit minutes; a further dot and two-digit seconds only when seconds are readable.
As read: 1.10
